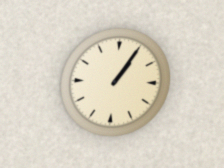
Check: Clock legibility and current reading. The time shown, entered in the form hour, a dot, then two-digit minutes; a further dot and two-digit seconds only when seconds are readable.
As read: 1.05
